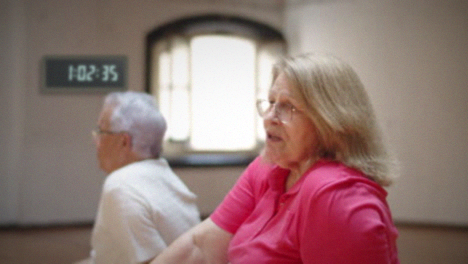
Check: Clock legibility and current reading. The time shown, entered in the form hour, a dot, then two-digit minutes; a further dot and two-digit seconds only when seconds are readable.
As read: 1.02.35
